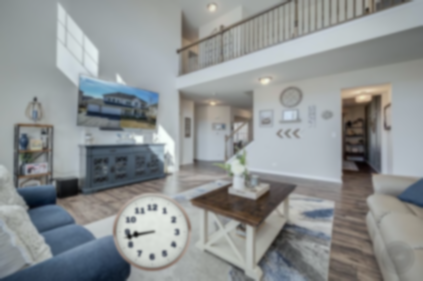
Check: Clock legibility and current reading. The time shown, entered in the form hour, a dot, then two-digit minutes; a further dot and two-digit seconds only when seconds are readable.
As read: 8.43
